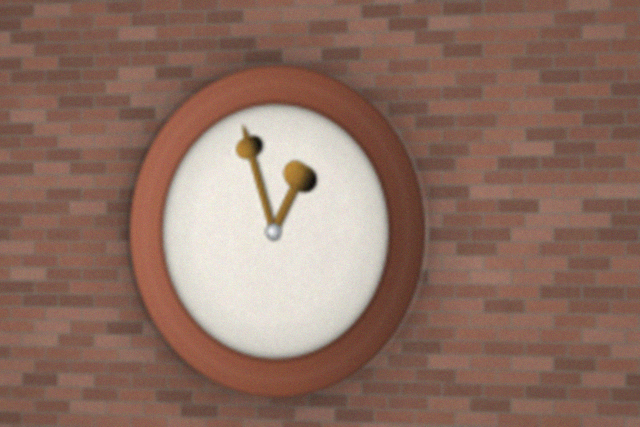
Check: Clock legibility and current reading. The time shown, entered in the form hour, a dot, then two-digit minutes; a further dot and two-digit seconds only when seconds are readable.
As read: 12.57
